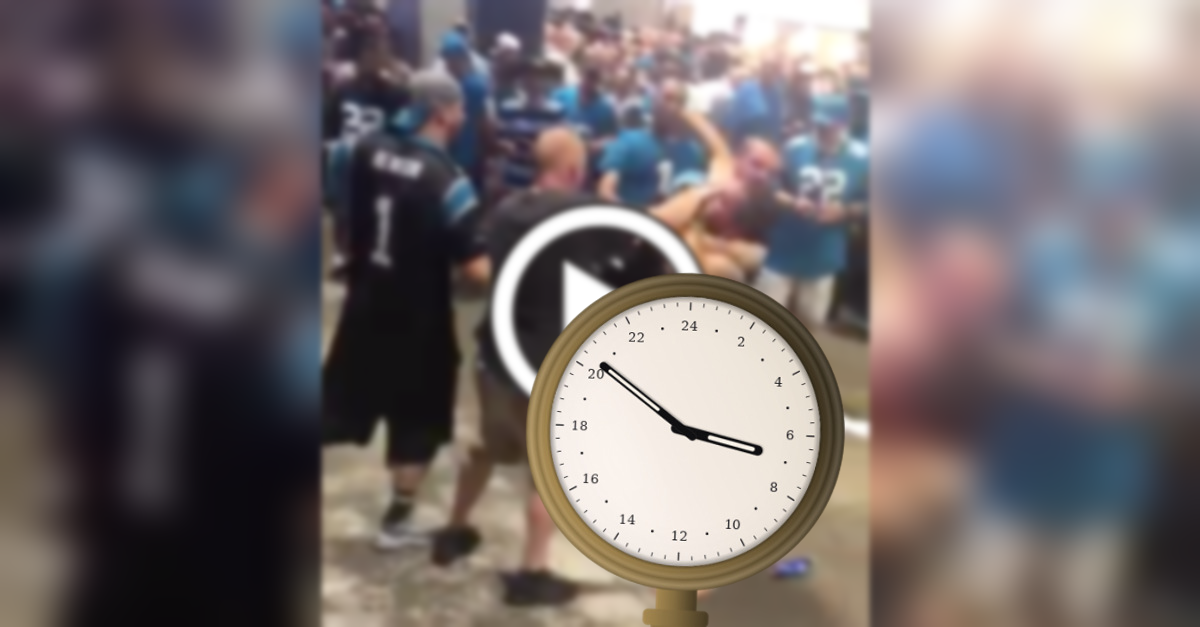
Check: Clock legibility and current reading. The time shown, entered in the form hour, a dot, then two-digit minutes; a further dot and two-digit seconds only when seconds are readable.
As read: 6.51
